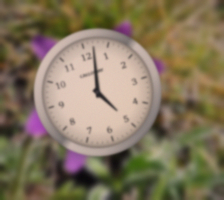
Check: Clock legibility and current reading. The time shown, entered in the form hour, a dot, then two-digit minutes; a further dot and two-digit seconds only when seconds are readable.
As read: 5.02
